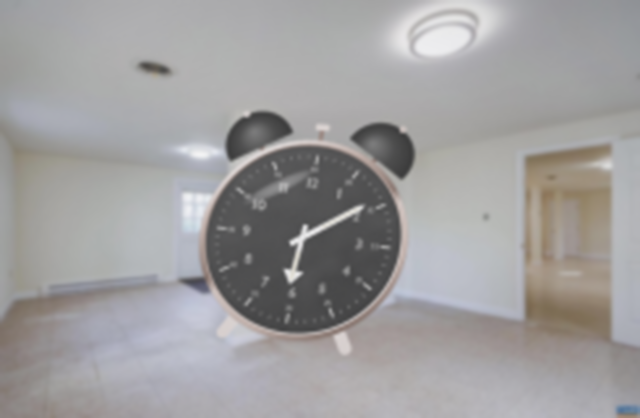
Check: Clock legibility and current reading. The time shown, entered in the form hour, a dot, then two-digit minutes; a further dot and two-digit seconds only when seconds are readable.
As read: 6.09
